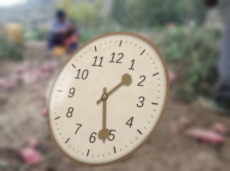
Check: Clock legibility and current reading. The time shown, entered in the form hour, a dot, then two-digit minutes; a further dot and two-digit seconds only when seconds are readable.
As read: 1.27
